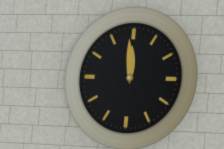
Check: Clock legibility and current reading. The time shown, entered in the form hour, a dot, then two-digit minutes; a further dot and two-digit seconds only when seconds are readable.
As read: 11.59
